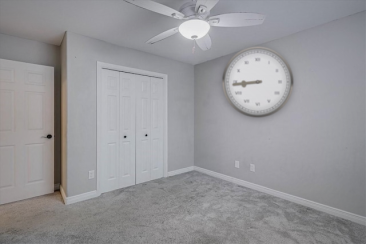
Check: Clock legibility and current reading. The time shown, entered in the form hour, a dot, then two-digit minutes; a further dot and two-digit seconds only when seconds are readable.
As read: 8.44
